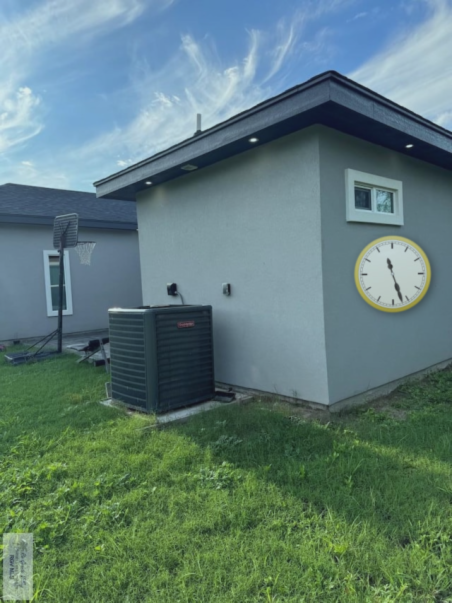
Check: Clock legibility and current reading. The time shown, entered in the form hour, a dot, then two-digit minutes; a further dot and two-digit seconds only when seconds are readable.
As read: 11.27
